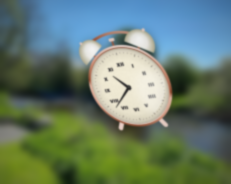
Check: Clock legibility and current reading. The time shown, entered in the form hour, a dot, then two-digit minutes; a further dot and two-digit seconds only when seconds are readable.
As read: 10.38
